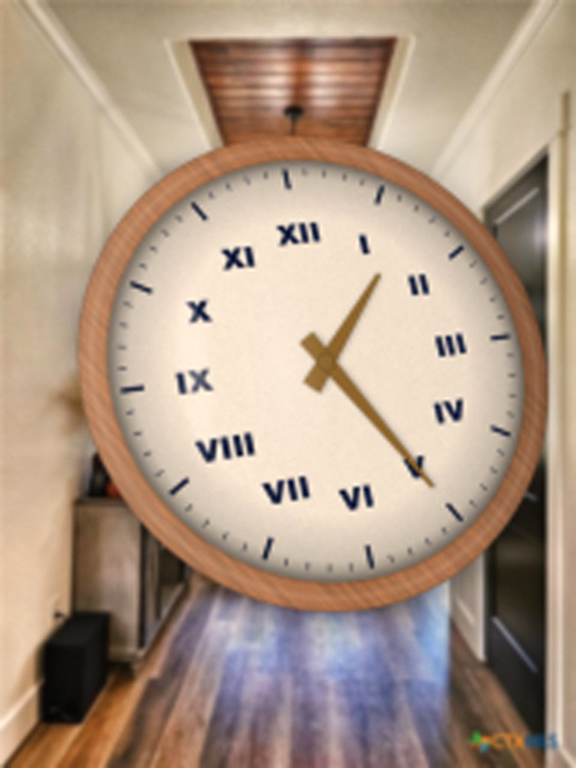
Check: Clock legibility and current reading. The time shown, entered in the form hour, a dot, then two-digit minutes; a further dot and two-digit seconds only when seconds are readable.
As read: 1.25
